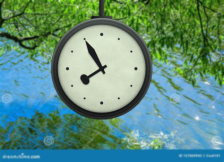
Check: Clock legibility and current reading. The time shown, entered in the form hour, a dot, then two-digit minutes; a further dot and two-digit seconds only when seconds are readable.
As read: 7.55
